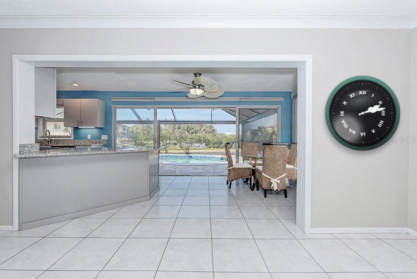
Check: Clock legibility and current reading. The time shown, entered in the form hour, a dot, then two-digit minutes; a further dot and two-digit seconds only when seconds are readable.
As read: 2.13
